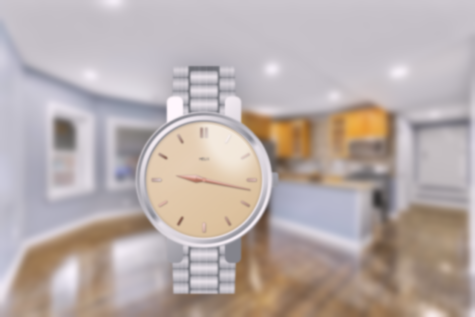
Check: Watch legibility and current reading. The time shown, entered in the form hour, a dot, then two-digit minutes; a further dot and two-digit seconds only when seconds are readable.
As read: 9.17
